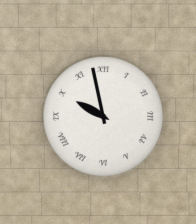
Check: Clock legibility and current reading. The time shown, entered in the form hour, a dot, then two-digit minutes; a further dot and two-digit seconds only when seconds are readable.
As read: 9.58
